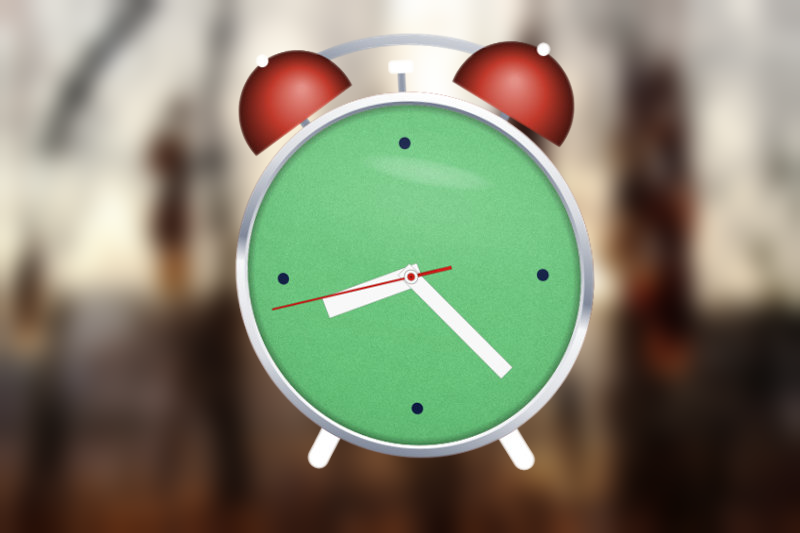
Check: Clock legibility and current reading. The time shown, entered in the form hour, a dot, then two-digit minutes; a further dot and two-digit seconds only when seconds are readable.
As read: 8.22.43
